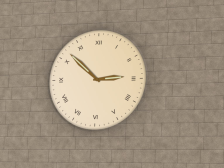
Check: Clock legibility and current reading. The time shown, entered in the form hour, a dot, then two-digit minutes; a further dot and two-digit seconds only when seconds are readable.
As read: 2.52
